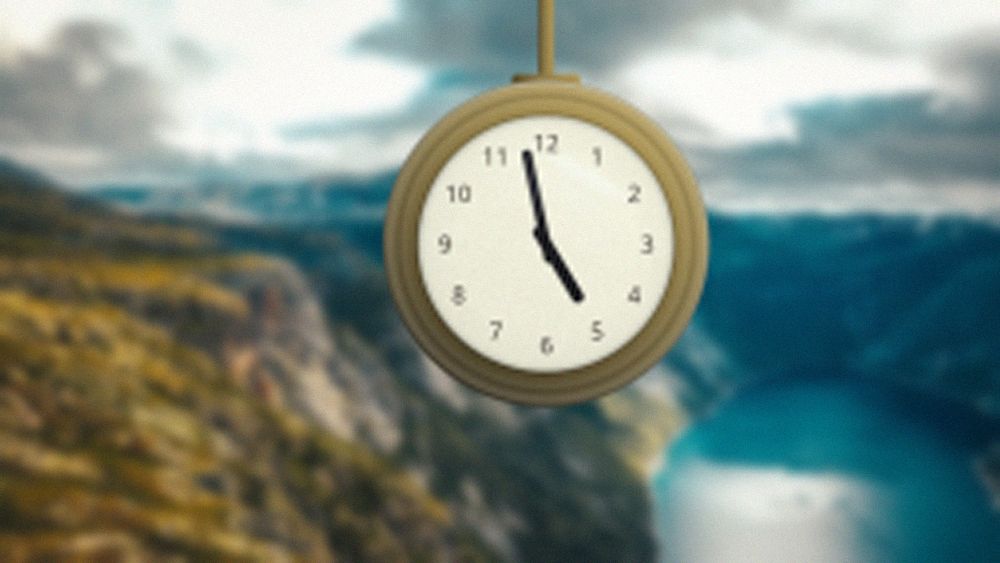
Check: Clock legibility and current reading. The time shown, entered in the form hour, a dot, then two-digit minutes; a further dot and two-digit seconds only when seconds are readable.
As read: 4.58
